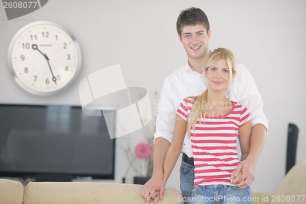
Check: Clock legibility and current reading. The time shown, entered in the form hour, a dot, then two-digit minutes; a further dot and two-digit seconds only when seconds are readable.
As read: 10.27
